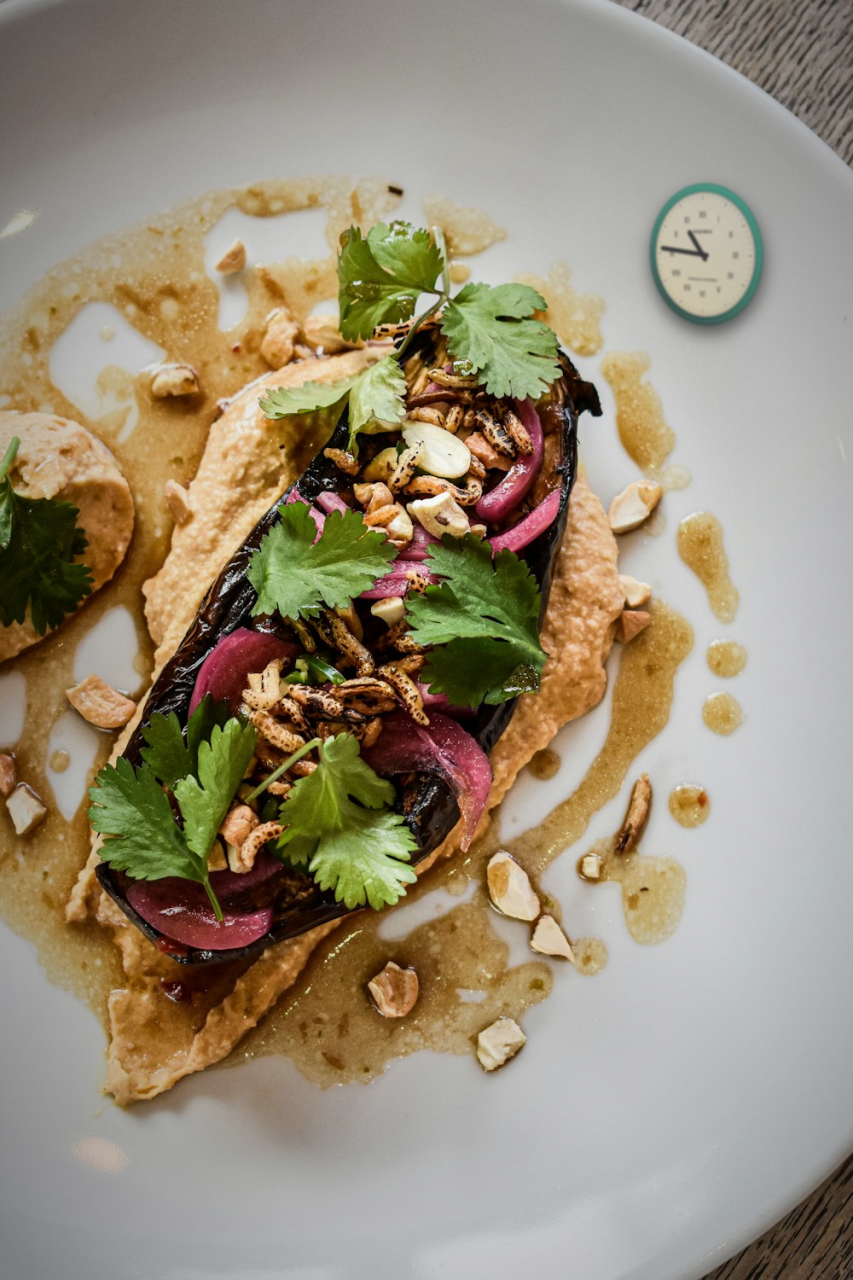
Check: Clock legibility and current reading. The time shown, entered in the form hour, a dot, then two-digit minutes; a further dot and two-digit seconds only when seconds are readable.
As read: 10.46
